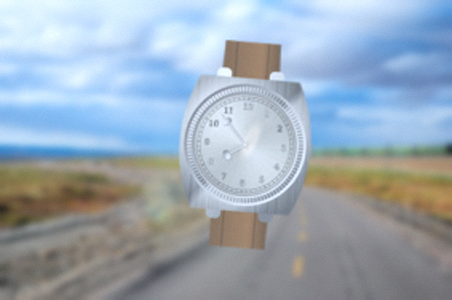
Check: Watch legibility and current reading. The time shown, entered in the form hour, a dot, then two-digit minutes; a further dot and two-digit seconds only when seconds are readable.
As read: 7.53
